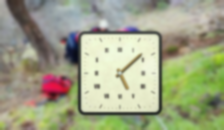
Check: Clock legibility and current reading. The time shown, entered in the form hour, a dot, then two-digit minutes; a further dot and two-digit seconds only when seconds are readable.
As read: 5.08
